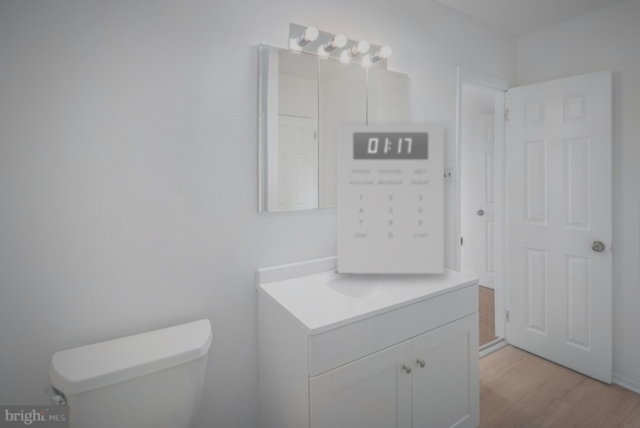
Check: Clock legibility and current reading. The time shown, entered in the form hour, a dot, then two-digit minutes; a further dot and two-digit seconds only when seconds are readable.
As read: 1.17
